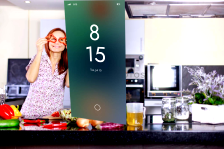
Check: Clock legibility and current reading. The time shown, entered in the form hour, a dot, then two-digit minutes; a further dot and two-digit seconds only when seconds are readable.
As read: 8.15
